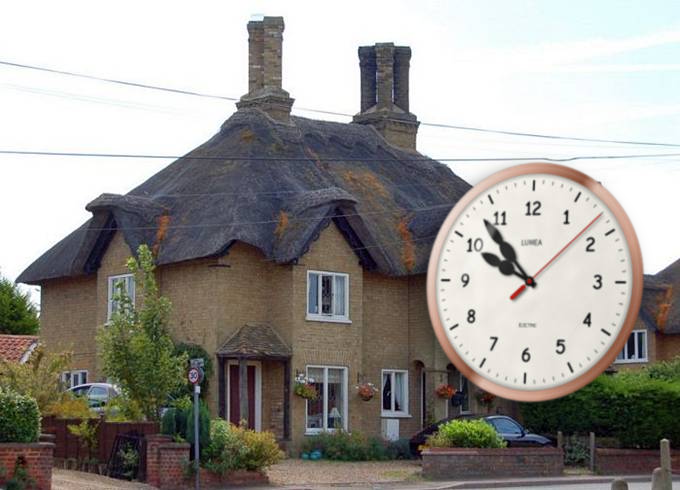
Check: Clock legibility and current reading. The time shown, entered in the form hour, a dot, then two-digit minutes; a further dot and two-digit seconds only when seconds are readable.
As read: 9.53.08
